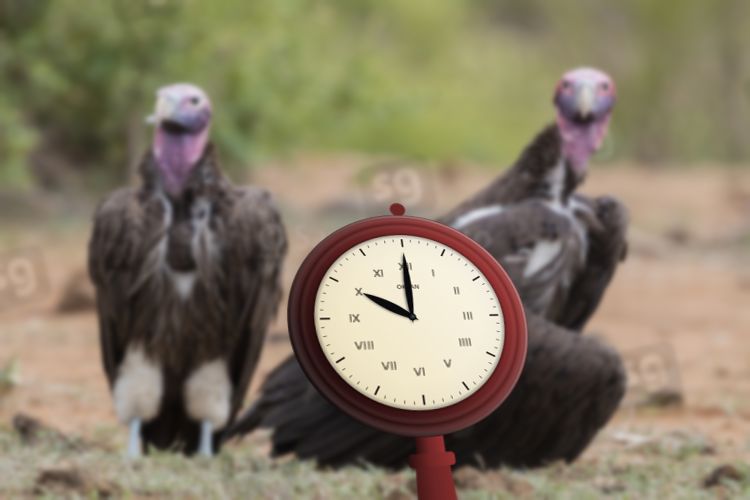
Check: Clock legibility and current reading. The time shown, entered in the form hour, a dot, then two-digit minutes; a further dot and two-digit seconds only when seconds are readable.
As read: 10.00
